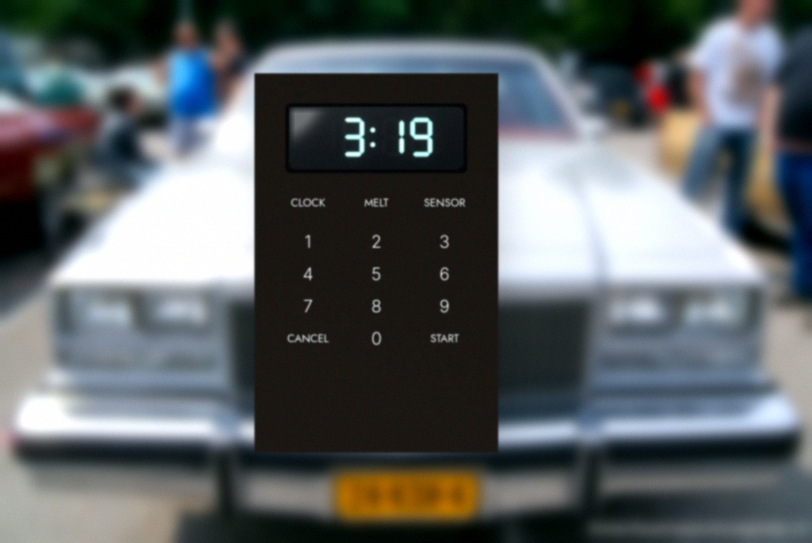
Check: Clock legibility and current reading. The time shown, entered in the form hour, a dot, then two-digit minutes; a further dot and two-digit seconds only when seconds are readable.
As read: 3.19
